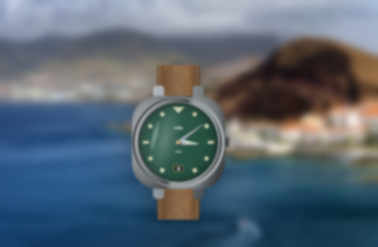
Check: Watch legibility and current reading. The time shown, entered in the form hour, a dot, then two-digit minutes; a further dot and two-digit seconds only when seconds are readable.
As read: 3.09
